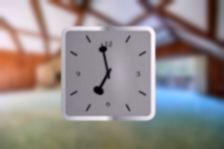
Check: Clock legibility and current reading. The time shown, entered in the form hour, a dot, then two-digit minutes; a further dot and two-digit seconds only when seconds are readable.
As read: 6.58
